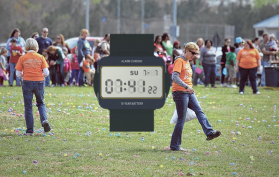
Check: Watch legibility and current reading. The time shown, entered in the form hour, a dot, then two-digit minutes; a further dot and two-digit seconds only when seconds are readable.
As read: 7.41.22
